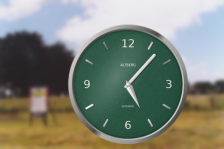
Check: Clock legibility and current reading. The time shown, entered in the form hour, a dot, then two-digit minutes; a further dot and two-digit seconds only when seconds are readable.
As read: 5.07
